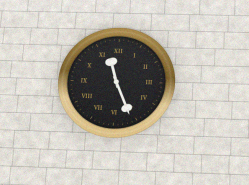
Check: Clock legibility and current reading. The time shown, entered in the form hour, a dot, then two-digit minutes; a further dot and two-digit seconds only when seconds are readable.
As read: 11.26
